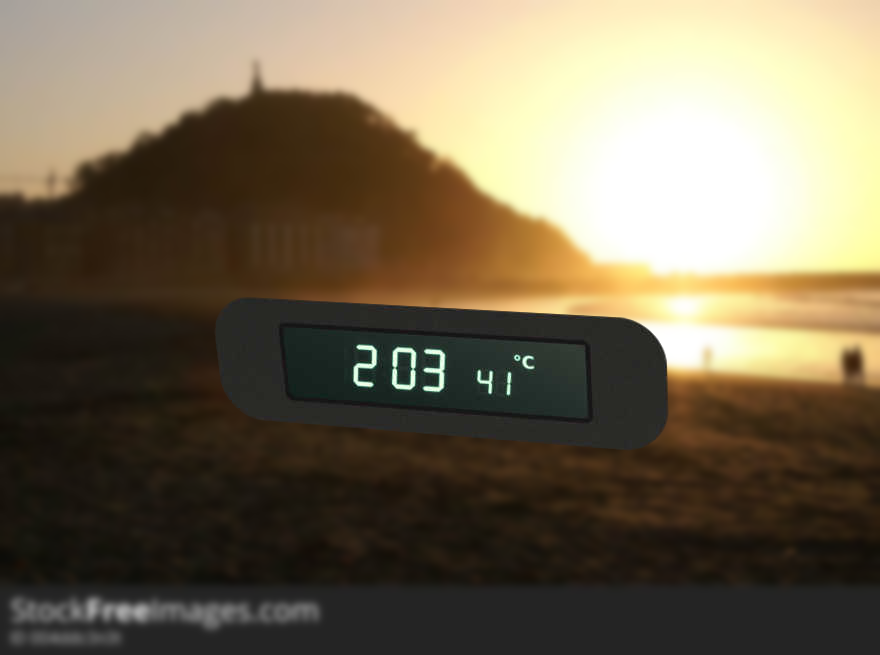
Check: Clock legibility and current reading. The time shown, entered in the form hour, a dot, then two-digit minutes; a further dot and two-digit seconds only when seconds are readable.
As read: 2.03
